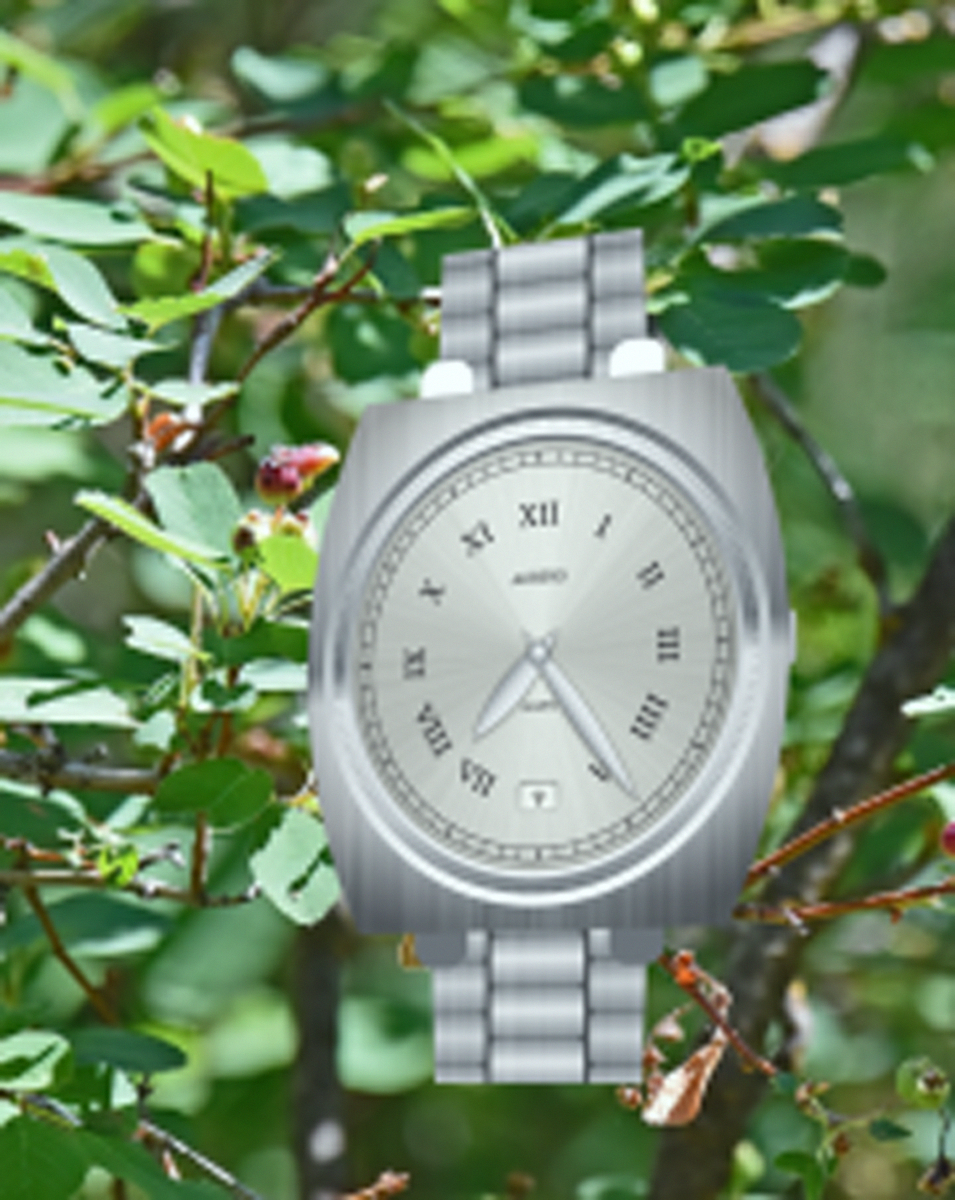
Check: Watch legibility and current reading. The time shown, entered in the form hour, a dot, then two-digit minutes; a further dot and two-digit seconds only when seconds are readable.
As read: 7.24
